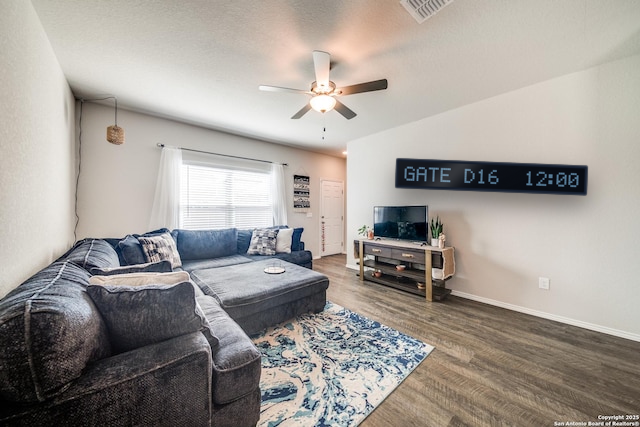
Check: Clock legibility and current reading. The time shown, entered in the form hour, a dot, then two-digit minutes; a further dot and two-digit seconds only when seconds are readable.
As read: 12.00
